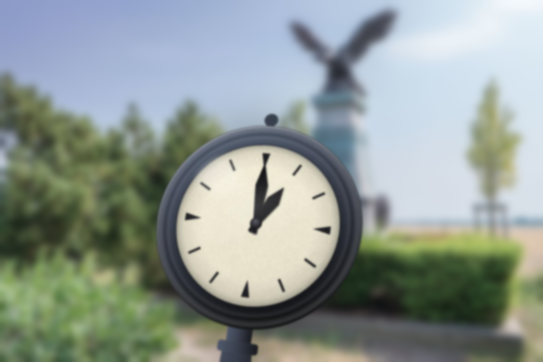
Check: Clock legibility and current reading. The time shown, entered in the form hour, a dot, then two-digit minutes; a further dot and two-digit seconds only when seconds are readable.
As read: 1.00
